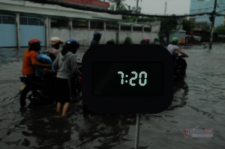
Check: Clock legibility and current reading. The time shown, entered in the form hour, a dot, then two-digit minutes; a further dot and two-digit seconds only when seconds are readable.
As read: 7.20
